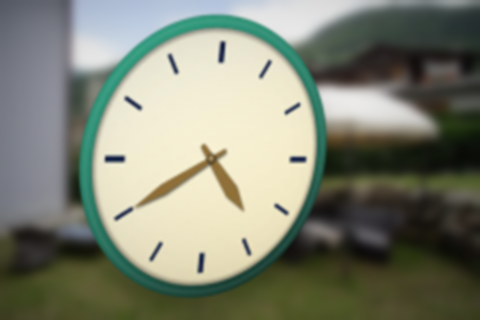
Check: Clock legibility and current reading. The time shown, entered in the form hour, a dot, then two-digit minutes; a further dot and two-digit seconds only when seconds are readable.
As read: 4.40
